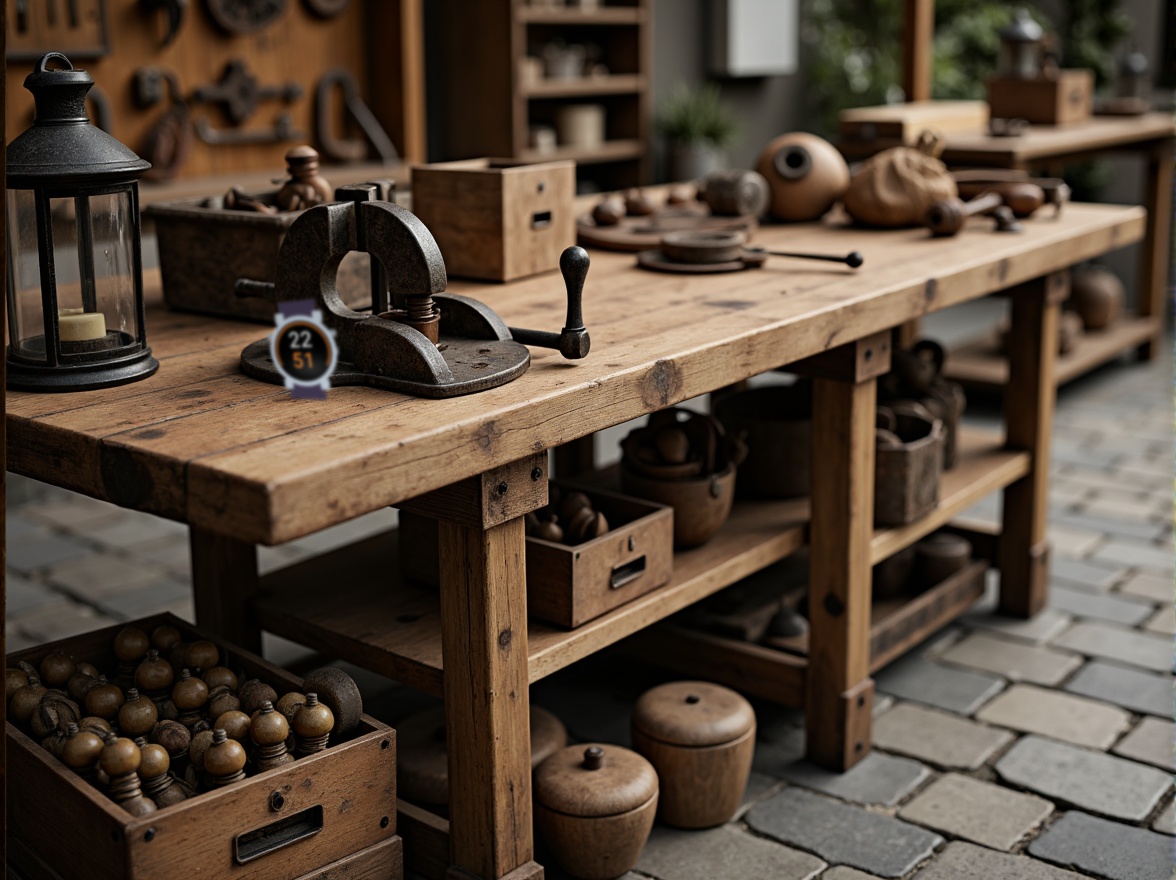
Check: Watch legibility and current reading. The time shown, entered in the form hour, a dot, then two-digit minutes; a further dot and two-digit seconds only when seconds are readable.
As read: 22.51
